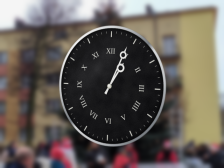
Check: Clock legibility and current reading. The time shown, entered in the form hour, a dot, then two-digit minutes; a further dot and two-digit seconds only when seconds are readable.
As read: 1.04
